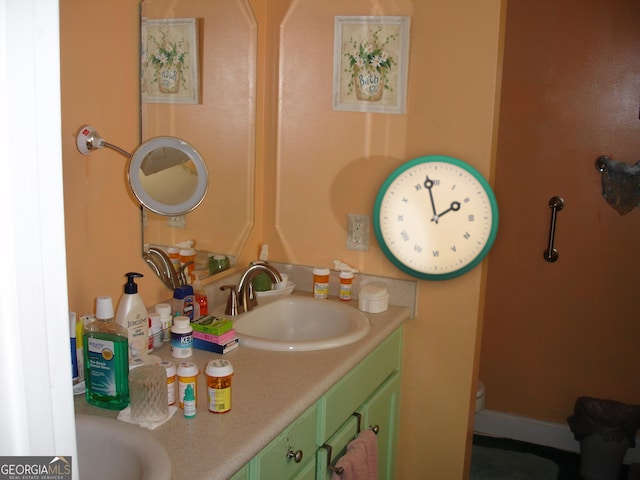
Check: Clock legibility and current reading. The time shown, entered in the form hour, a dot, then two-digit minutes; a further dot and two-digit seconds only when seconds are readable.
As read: 1.58
